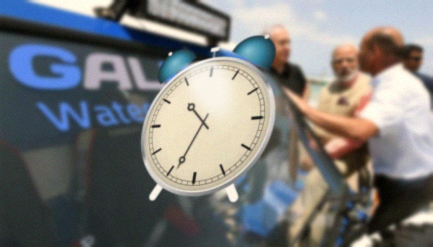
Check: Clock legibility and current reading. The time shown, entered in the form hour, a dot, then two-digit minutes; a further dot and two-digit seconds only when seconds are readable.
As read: 10.34
